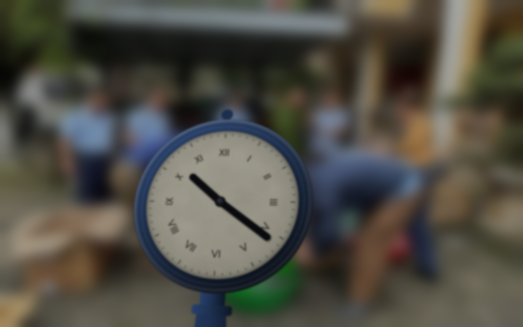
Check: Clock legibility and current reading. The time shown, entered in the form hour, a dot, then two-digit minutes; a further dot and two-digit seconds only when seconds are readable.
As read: 10.21
